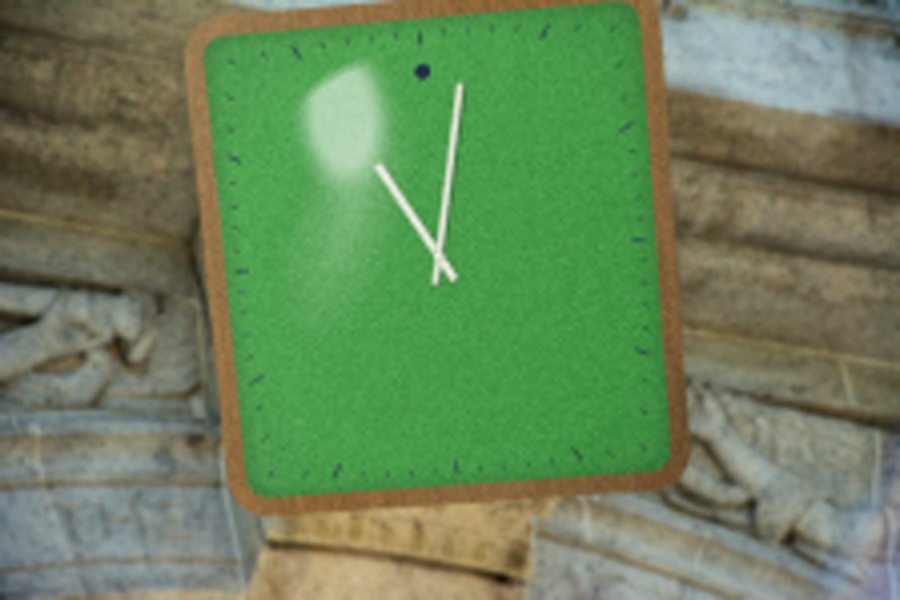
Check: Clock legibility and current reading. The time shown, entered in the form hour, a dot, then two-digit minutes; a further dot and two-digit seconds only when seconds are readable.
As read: 11.02
